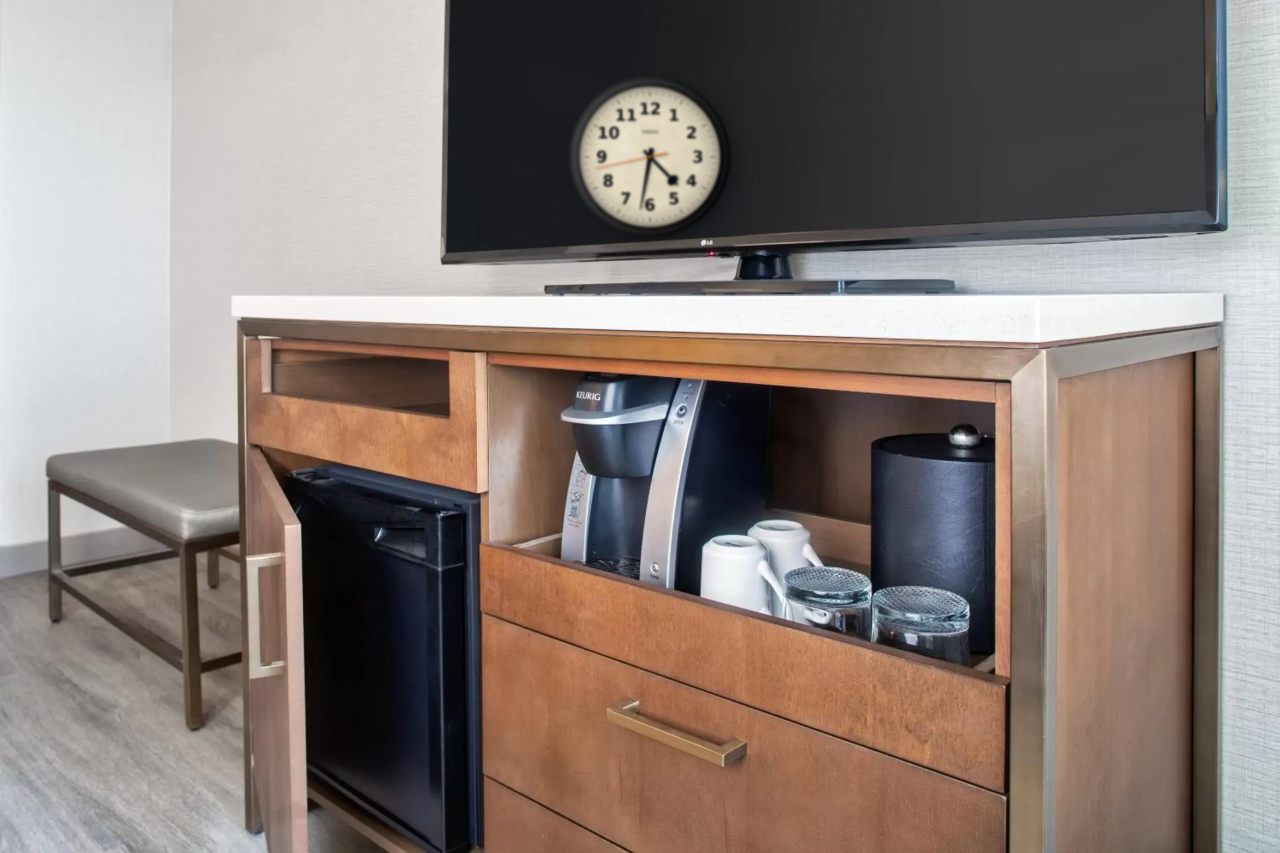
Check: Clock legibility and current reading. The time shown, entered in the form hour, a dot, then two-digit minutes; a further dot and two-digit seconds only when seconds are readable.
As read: 4.31.43
